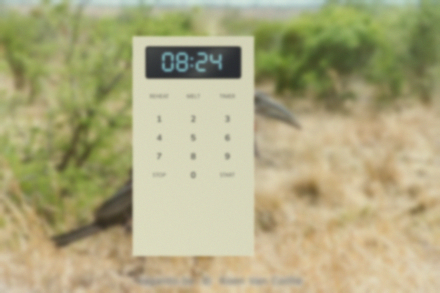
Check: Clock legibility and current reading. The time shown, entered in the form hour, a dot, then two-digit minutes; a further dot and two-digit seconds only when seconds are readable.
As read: 8.24
